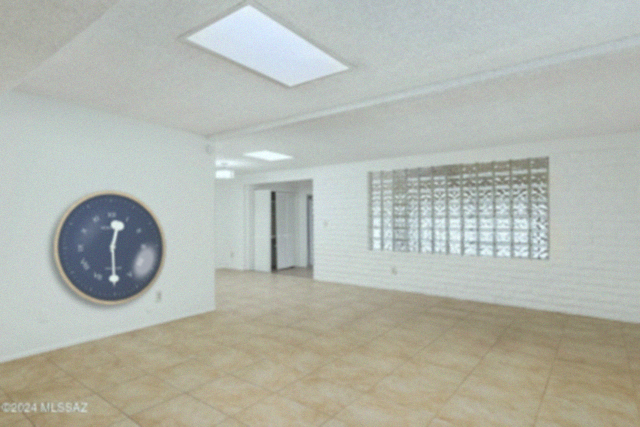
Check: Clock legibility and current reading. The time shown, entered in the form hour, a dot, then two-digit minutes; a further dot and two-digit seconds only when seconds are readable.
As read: 12.30
